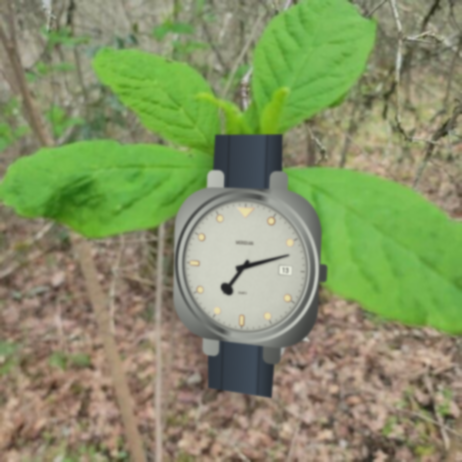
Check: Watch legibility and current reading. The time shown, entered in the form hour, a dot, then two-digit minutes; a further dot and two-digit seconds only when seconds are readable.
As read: 7.12
